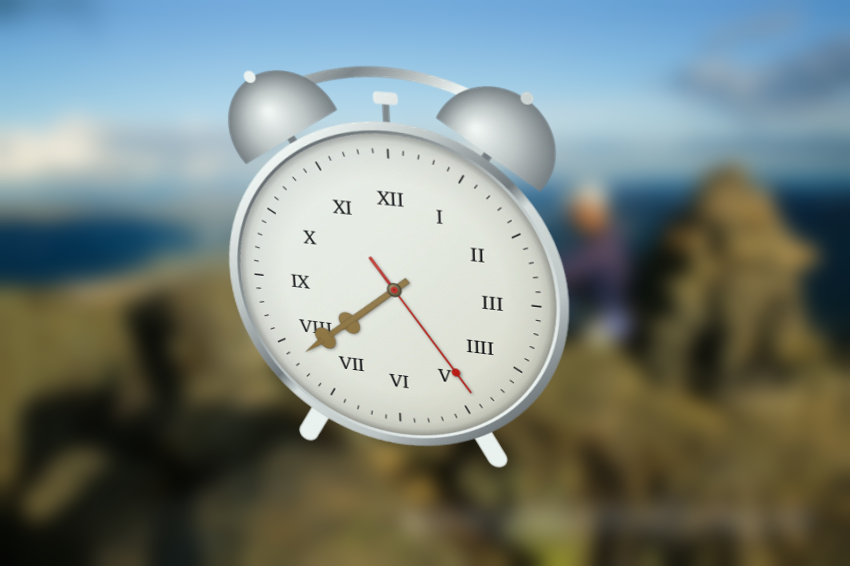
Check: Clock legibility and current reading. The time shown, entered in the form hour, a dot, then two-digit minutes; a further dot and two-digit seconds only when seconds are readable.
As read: 7.38.24
